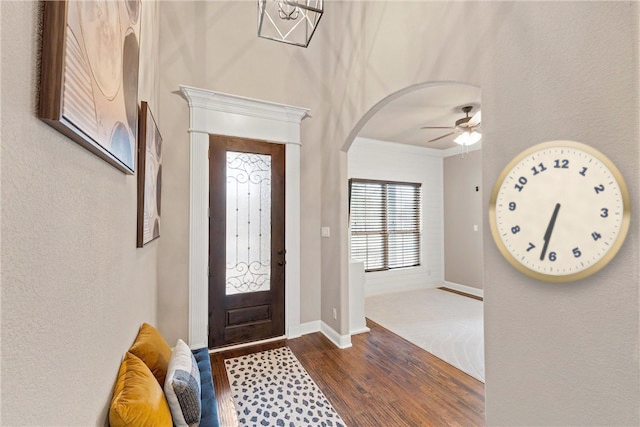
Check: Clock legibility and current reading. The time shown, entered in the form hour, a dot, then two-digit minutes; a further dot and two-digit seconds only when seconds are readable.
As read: 6.32
